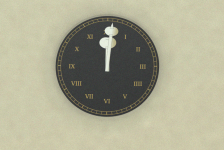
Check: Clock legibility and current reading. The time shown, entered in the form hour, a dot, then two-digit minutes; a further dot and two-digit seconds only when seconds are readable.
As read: 12.01
